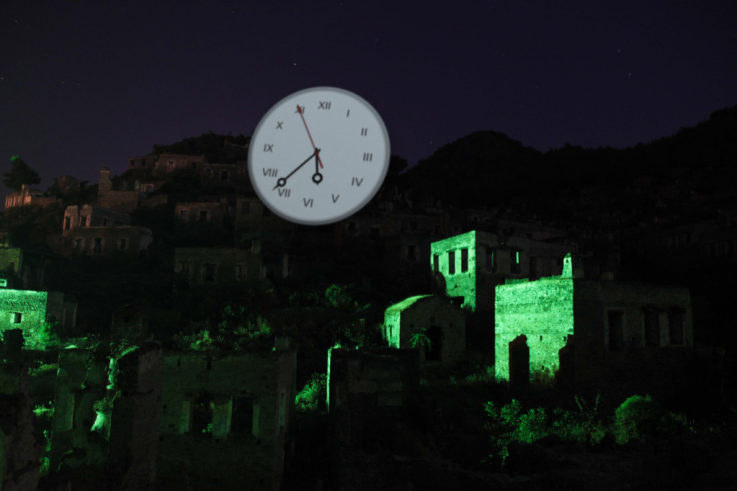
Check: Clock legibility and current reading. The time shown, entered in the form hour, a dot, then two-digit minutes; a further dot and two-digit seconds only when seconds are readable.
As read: 5.36.55
